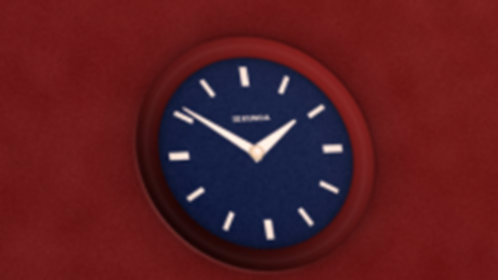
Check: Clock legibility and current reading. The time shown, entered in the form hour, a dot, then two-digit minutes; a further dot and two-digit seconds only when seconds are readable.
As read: 1.51
